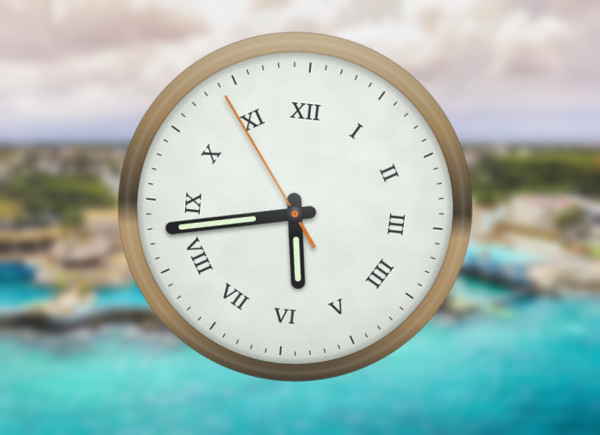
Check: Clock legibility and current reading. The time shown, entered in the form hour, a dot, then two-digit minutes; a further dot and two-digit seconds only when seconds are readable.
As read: 5.42.54
